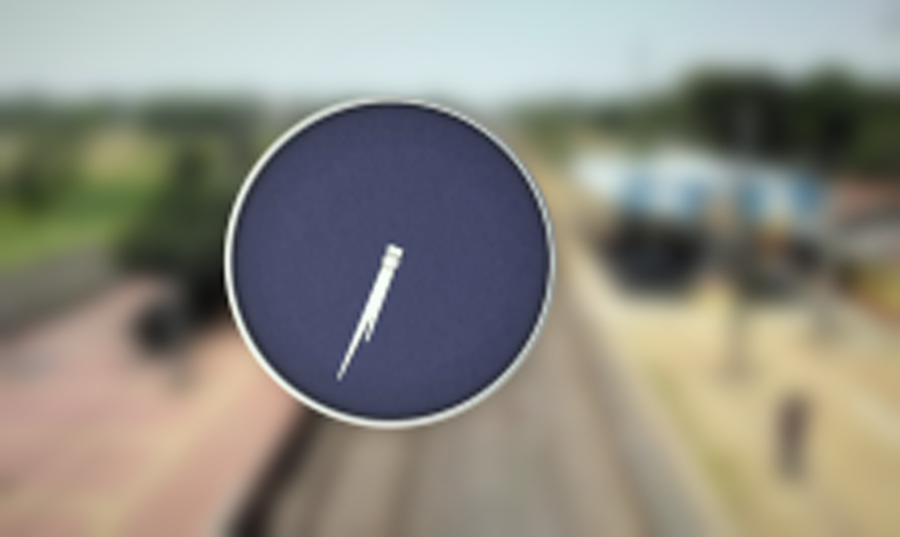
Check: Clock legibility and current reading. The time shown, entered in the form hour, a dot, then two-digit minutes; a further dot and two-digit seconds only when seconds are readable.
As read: 6.34
